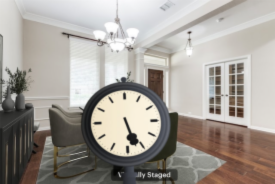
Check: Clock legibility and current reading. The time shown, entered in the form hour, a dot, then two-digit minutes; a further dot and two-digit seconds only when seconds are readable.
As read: 5.27
